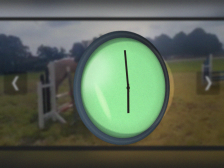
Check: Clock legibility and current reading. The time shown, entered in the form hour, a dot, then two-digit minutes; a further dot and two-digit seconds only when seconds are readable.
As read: 5.59
